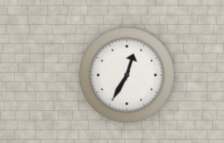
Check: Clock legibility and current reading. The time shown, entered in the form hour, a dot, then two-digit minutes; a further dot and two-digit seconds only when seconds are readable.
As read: 12.35
